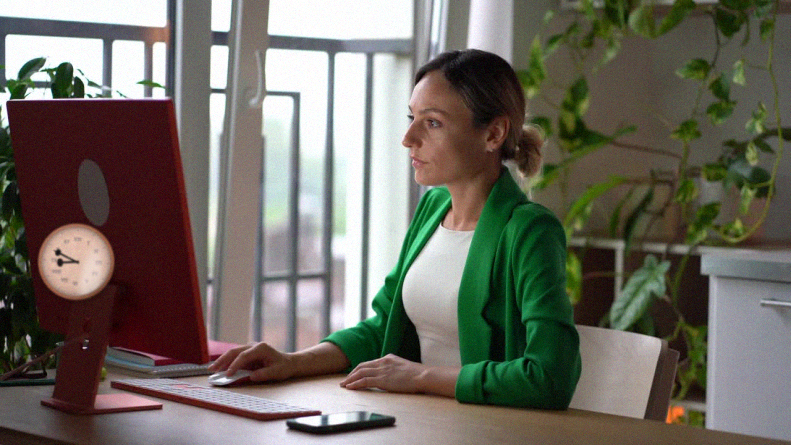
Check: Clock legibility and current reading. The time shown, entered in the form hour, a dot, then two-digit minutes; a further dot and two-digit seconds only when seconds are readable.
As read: 8.49
